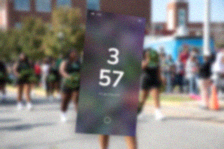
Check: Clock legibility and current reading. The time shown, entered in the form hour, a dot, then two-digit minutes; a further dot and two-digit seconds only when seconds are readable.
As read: 3.57
